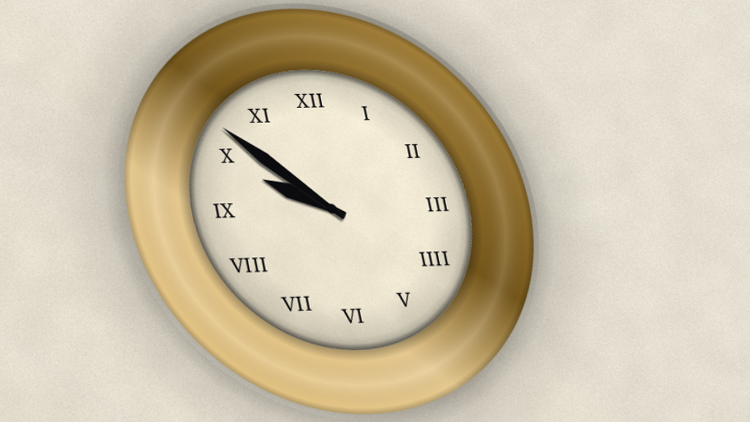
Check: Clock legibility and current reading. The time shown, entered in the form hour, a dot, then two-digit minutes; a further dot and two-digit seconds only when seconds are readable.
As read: 9.52
